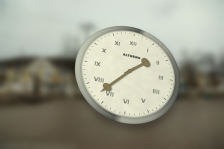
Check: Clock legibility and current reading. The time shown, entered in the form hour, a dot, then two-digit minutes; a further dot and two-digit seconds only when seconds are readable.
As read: 1.37
